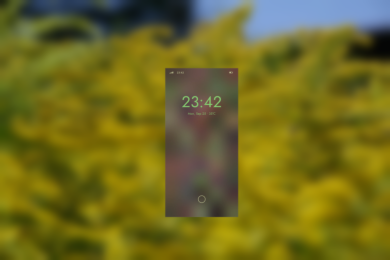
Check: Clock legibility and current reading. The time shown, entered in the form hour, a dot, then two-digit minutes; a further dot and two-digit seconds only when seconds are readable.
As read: 23.42
